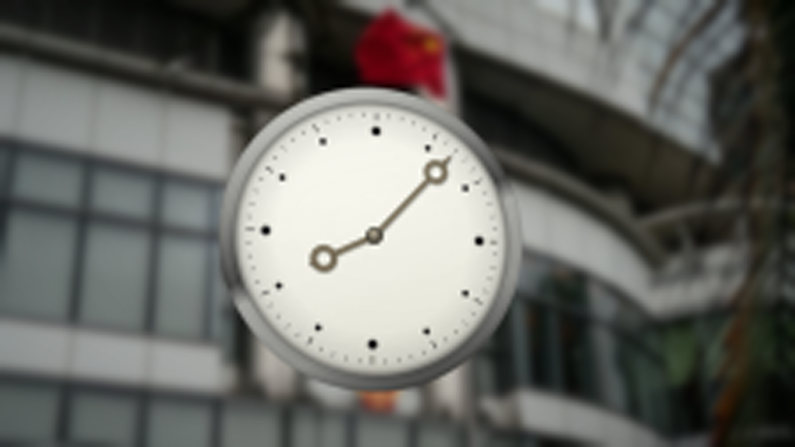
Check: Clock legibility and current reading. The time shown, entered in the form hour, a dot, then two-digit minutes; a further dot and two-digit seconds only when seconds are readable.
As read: 8.07
